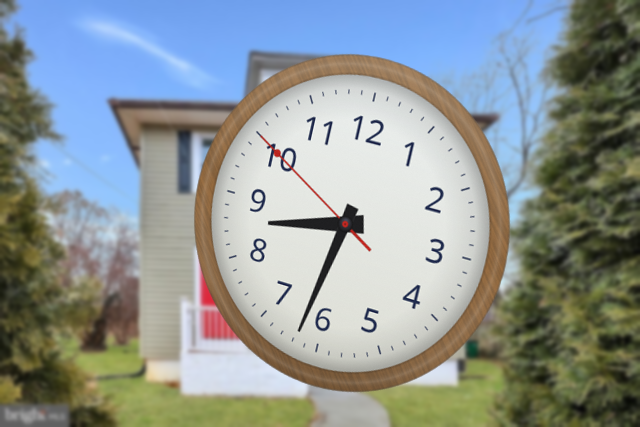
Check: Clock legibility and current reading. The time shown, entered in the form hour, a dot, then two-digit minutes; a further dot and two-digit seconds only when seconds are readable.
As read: 8.31.50
